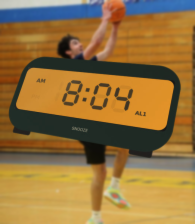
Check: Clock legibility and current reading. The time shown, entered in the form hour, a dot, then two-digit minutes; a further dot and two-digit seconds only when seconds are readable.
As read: 8.04
